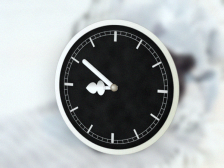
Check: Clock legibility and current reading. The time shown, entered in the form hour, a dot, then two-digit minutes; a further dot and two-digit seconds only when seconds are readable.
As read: 8.51
